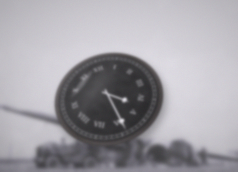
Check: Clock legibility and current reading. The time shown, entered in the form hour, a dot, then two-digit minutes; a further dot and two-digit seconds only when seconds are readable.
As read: 4.29
